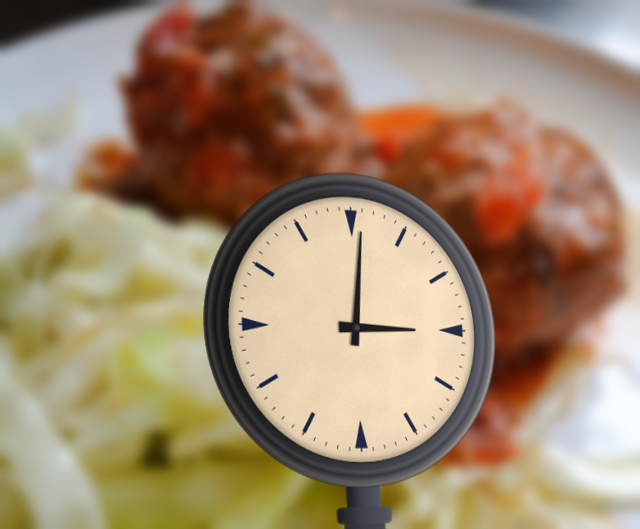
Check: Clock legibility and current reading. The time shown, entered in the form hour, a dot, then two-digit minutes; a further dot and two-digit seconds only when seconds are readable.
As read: 3.01
